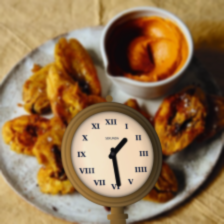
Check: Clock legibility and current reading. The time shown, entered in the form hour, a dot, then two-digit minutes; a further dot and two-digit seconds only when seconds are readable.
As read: 1.29
